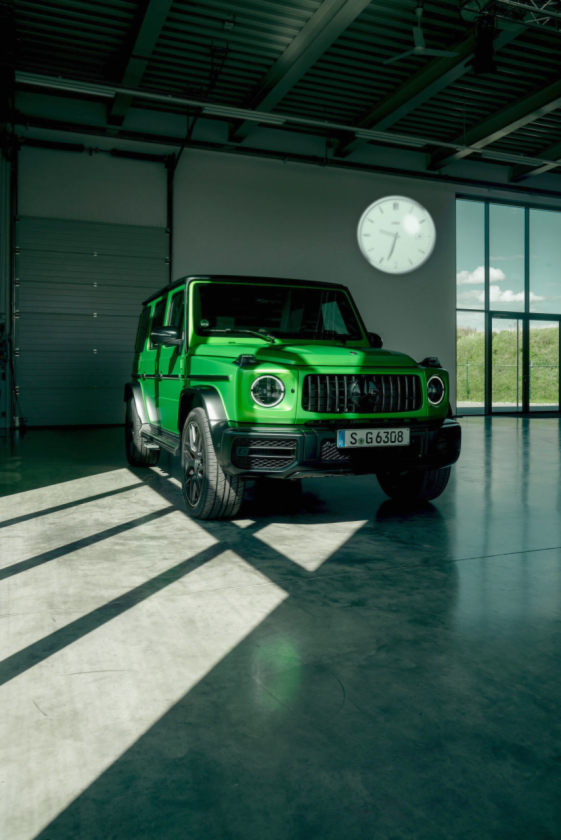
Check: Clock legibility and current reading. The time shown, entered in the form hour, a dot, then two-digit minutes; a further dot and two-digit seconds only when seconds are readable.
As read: 9.33
